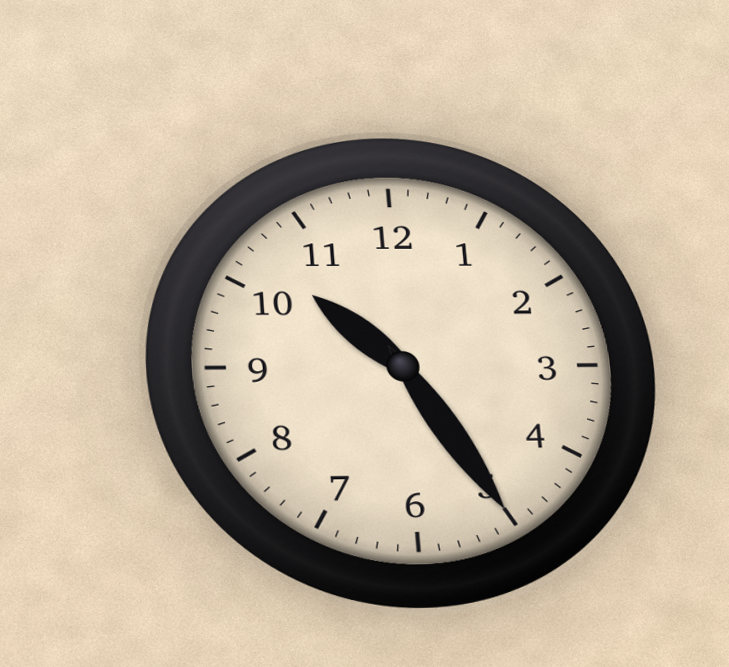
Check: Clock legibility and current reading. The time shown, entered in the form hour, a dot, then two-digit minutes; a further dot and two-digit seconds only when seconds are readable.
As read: 10.25
